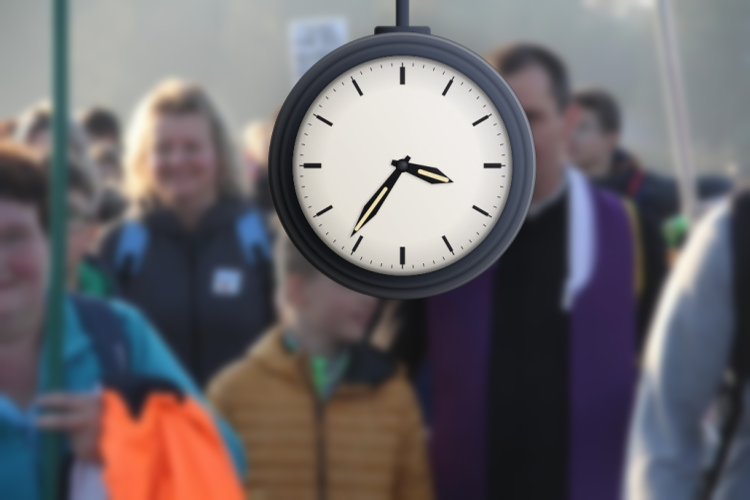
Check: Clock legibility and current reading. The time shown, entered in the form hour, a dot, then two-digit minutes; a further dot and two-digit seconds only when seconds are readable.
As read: 3.36
